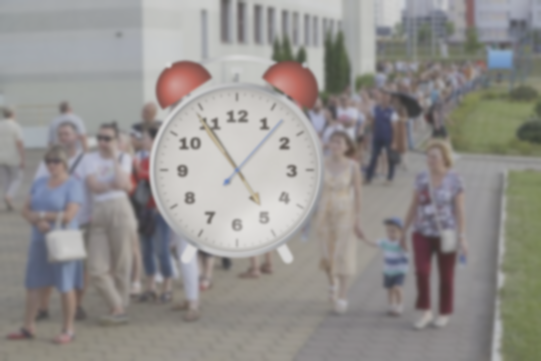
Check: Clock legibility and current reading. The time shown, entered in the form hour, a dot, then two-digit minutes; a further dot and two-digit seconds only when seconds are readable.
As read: 4.54.07
